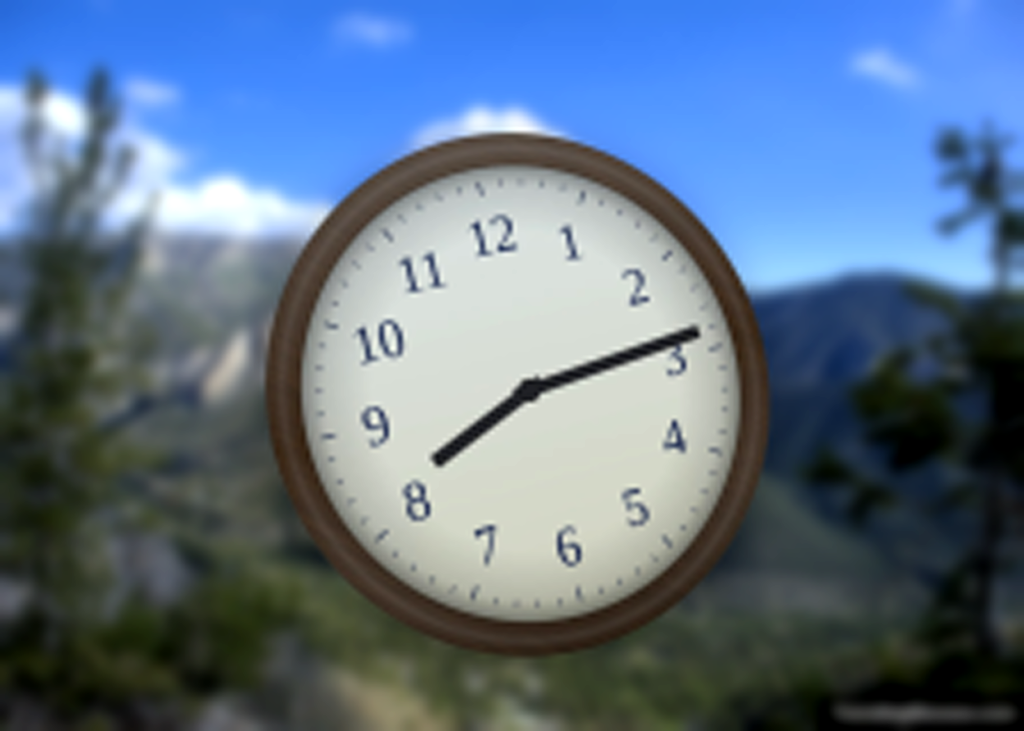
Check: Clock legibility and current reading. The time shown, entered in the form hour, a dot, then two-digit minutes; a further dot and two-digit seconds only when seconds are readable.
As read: 8.14
